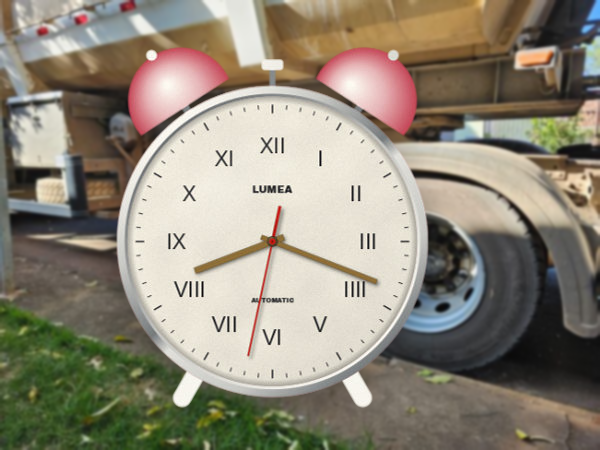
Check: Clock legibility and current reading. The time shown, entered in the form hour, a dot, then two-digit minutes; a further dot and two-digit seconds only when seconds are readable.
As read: 8.18.32
